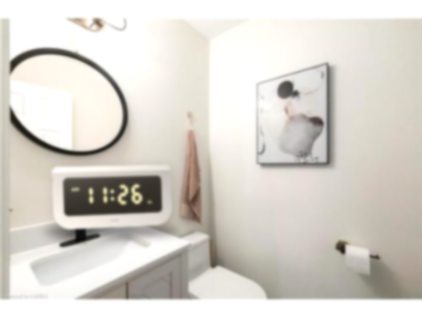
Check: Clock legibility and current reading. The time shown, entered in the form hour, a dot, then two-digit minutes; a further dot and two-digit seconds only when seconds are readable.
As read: 11.26
